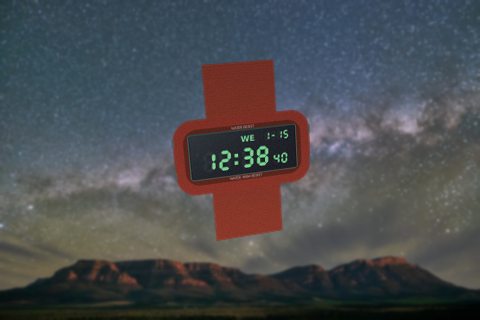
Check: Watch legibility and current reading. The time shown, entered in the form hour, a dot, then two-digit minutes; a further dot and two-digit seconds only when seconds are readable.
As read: 12.38.40
